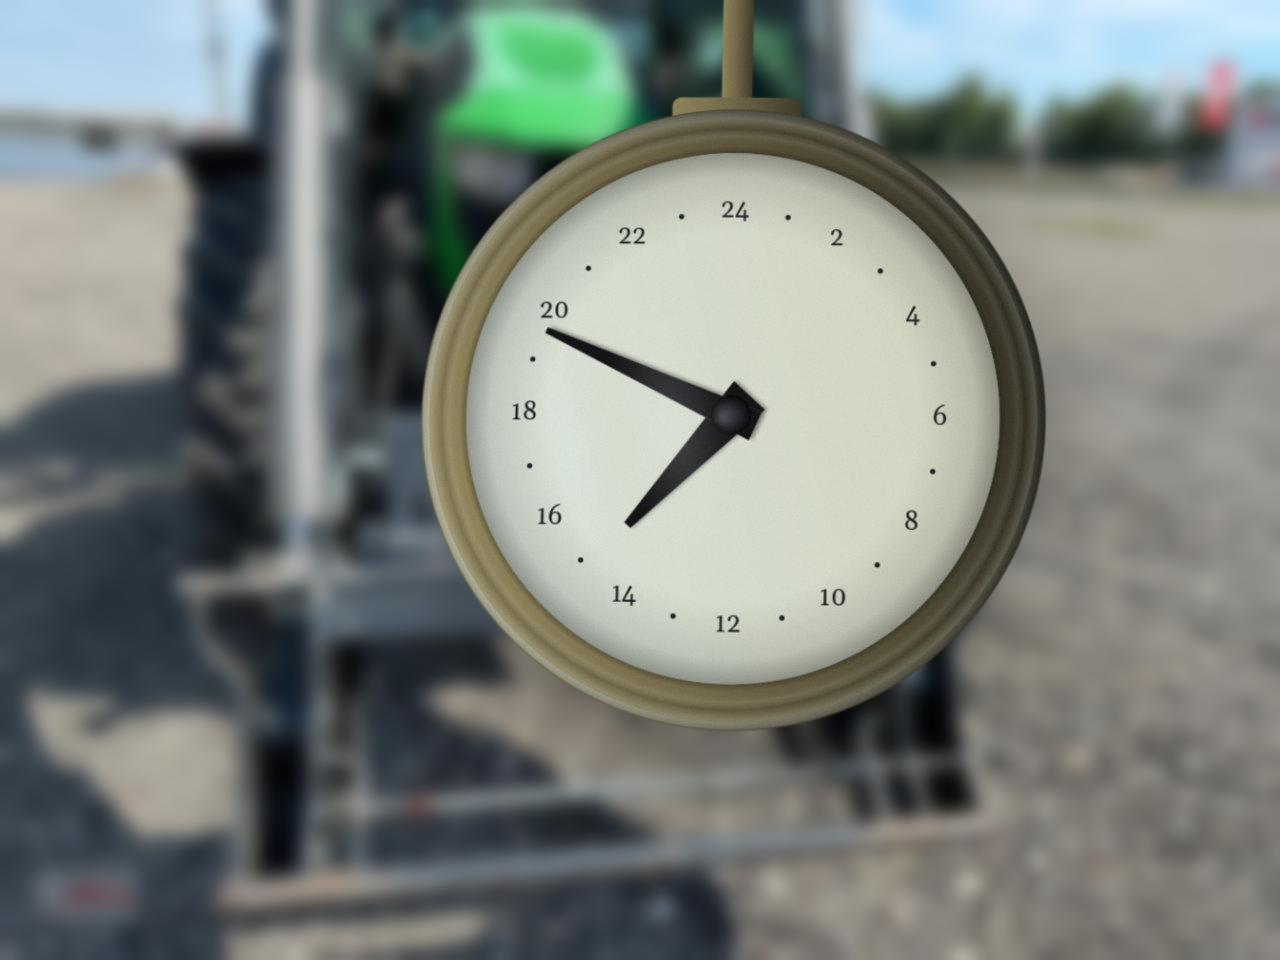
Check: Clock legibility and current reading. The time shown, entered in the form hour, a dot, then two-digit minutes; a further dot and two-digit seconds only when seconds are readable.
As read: 14.49
